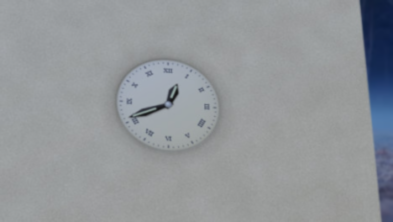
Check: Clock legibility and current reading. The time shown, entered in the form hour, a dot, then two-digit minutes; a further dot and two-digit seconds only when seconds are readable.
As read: 12.41
